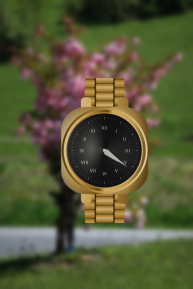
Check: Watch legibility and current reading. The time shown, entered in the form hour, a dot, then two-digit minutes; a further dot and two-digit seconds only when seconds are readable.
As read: 4.21
